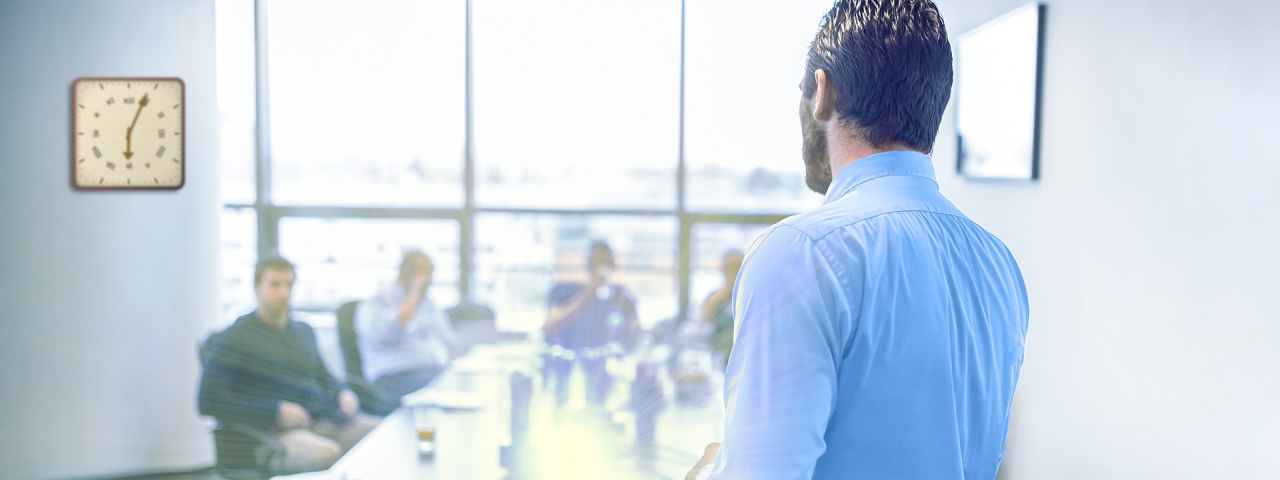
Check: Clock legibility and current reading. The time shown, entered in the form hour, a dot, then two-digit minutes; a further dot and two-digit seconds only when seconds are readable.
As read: 6.04
